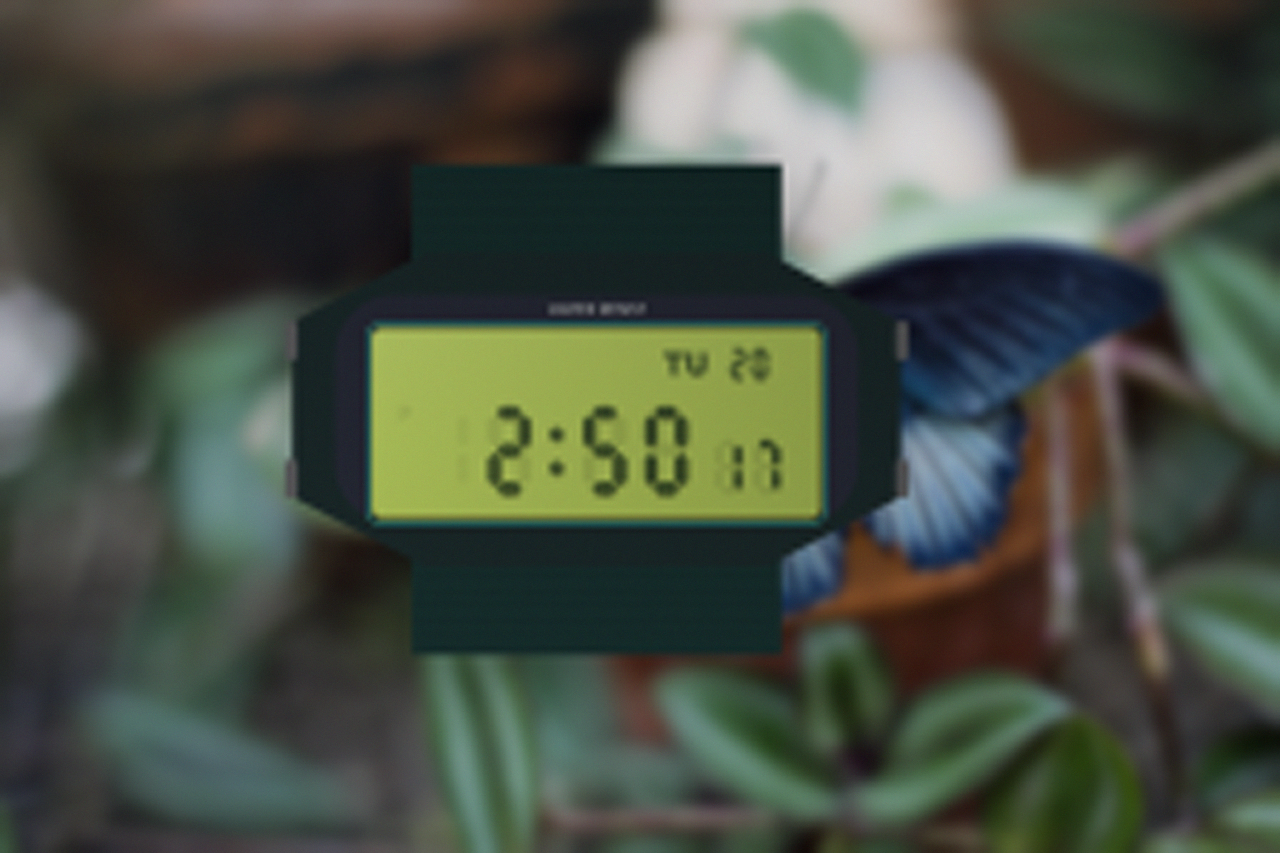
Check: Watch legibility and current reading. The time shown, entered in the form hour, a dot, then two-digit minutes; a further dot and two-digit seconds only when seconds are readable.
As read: 2.50.17
